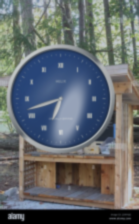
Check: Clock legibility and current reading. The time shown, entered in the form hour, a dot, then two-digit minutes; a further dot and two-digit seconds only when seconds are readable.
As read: 6.42
